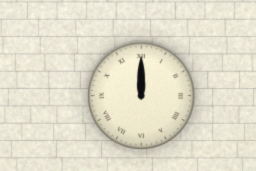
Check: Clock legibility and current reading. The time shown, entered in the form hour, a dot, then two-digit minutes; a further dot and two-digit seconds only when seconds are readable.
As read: 12.00
